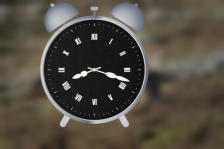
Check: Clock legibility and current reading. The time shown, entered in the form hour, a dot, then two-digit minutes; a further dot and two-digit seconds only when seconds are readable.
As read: 8.18
